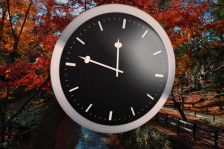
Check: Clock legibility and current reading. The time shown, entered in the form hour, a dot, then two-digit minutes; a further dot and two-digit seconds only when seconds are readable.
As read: 11.47
